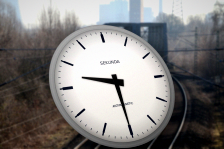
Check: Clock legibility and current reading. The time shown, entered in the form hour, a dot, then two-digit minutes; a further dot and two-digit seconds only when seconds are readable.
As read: 9.30
